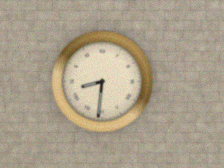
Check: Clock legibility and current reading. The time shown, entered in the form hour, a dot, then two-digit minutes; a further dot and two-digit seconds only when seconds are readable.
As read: 8.31
